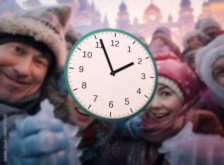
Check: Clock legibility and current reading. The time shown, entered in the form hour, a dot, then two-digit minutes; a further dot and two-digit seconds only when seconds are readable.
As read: 1.56
